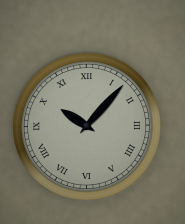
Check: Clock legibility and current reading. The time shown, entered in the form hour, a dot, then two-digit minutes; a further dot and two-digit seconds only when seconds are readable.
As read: 10.07
